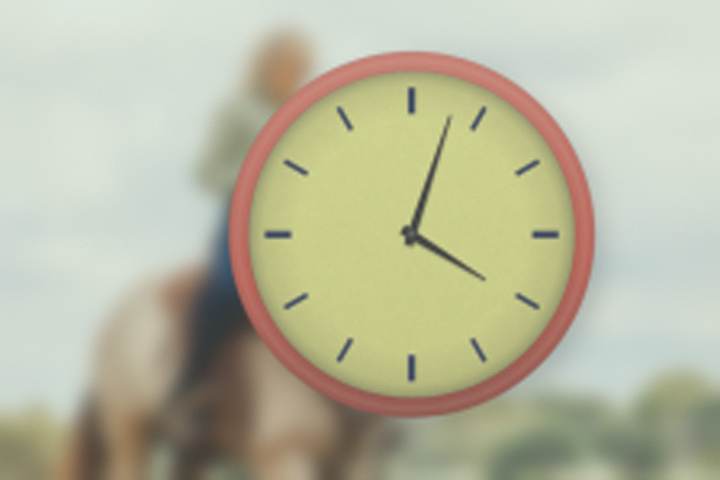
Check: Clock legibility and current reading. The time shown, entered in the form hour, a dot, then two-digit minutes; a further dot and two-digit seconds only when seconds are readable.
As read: 4.03
